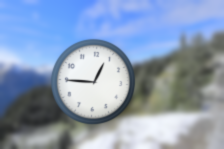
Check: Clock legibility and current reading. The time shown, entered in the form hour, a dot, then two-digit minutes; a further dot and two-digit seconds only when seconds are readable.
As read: 12.45
